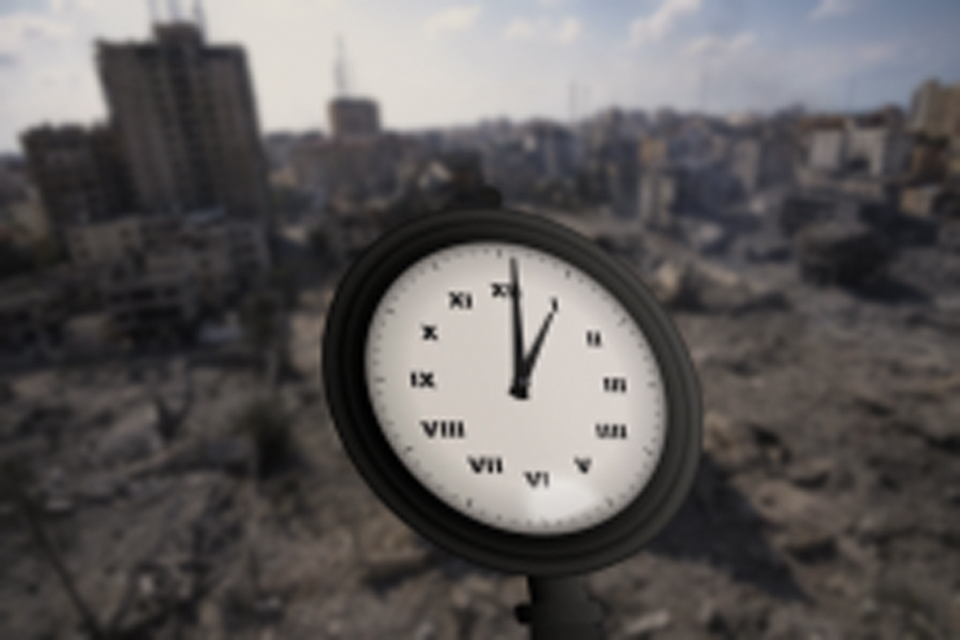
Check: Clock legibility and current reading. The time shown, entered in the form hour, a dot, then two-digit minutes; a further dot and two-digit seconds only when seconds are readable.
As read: 1.01
